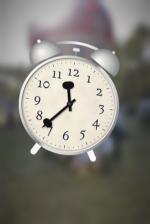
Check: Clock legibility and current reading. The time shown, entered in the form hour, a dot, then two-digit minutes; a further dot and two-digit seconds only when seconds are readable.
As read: 11.37
